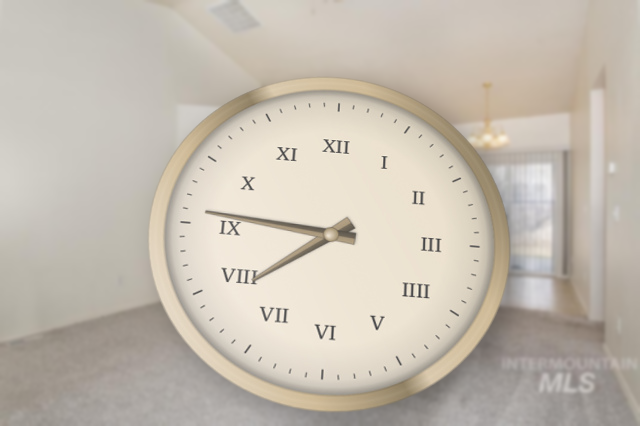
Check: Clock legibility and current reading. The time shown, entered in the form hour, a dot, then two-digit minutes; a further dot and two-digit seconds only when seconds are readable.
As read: 7.46
